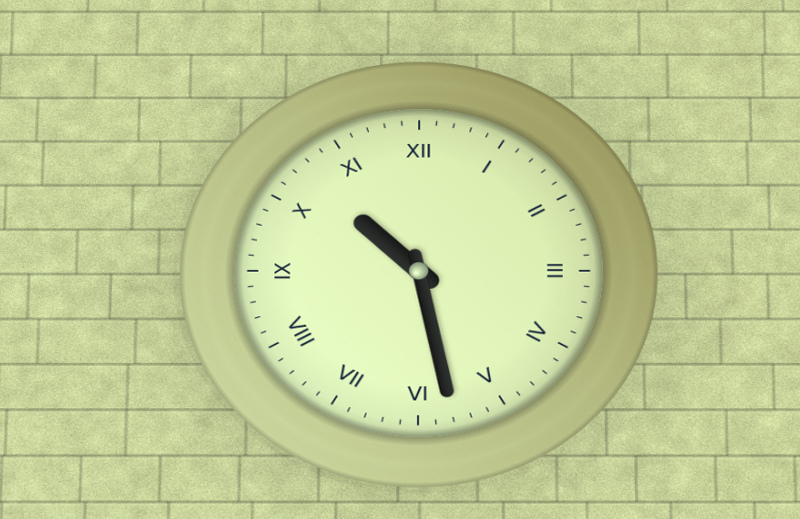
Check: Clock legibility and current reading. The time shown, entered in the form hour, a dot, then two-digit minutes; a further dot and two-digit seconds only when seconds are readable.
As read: 10.28
